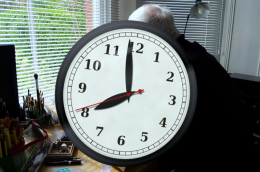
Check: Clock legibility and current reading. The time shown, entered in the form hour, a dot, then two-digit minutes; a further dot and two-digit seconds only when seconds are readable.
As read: 7.58.41
